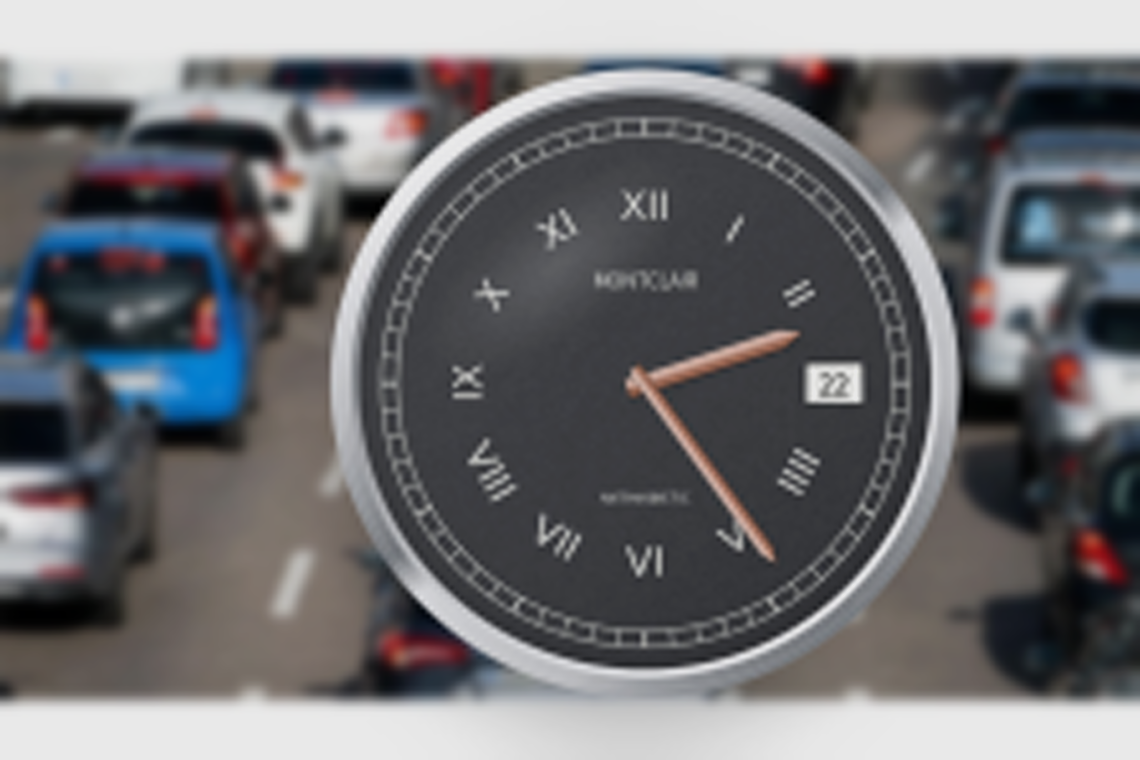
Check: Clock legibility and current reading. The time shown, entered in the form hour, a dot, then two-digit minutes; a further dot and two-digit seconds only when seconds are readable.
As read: 2.24
